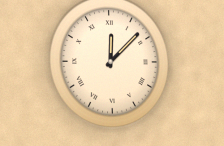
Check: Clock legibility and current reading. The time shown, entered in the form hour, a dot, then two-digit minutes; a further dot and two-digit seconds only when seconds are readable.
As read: 12.08
